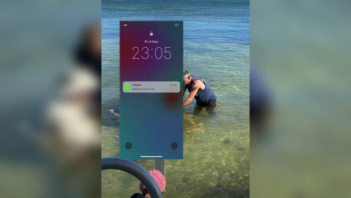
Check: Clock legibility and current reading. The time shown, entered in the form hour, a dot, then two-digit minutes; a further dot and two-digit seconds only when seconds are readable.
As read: 23.05
